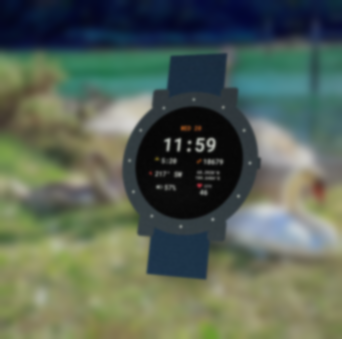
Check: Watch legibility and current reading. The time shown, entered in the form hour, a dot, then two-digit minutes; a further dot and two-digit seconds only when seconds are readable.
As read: 11.59
